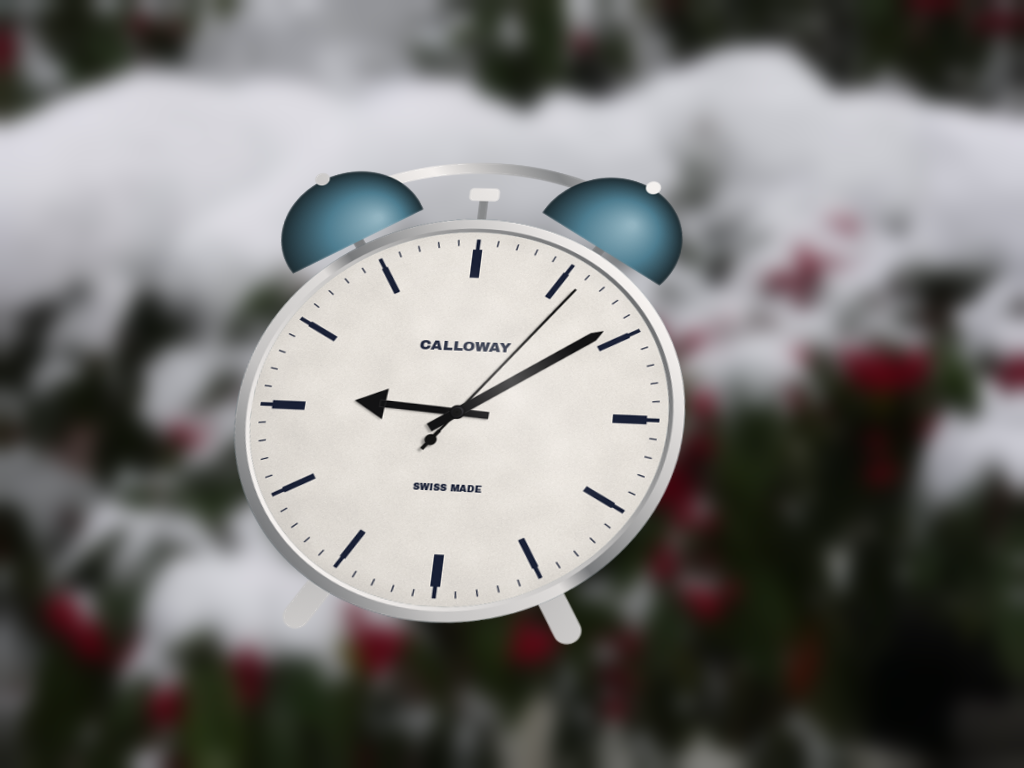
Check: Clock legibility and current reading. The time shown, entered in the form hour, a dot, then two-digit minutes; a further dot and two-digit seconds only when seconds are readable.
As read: 9.09.06
